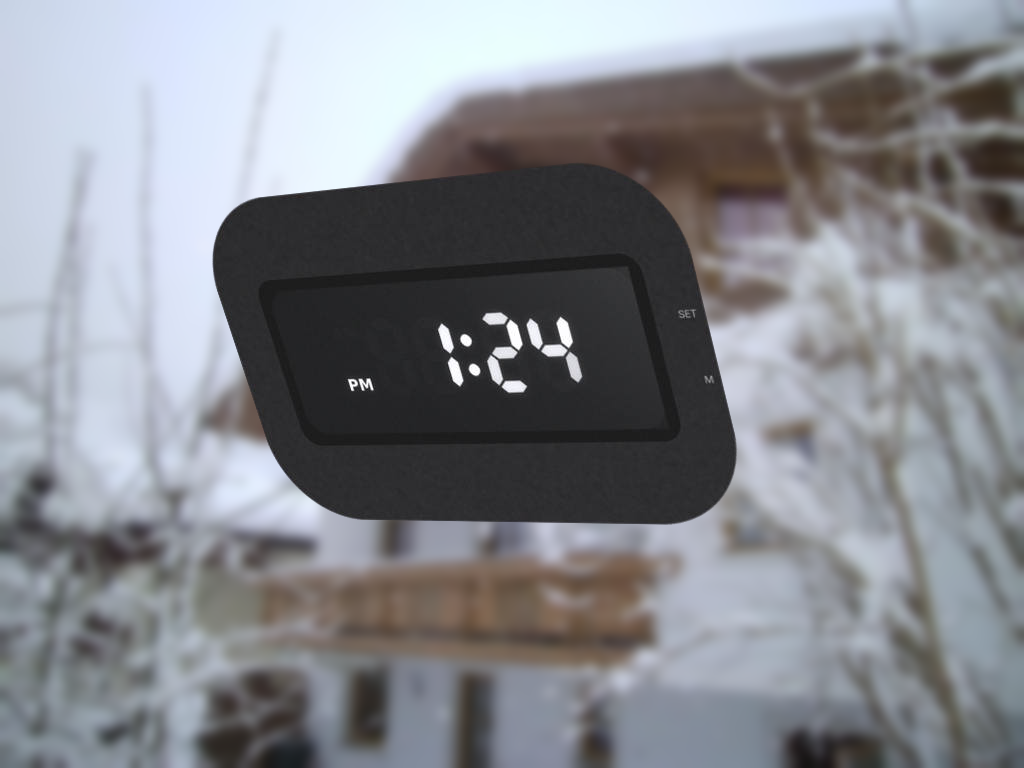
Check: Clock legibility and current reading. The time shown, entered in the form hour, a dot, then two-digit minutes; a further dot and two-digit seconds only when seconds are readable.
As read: 1.24
